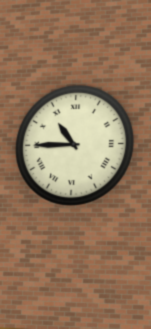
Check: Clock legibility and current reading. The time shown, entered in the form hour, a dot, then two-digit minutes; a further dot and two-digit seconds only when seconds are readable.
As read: 10.45
